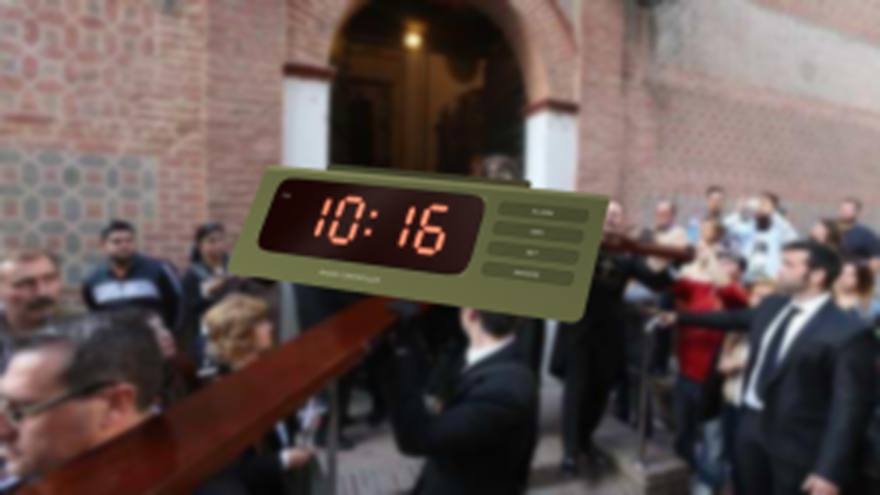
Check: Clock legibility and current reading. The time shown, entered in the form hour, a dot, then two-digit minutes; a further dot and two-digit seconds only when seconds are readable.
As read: 10.16
